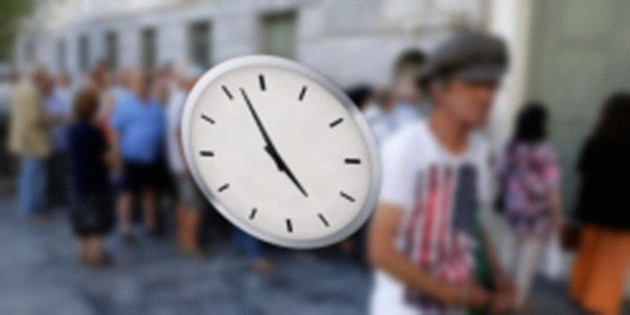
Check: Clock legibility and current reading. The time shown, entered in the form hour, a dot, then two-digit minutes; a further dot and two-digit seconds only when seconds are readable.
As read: 4.57
